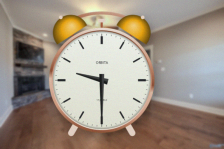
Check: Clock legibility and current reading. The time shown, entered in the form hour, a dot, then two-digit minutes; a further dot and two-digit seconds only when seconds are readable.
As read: 9.30
